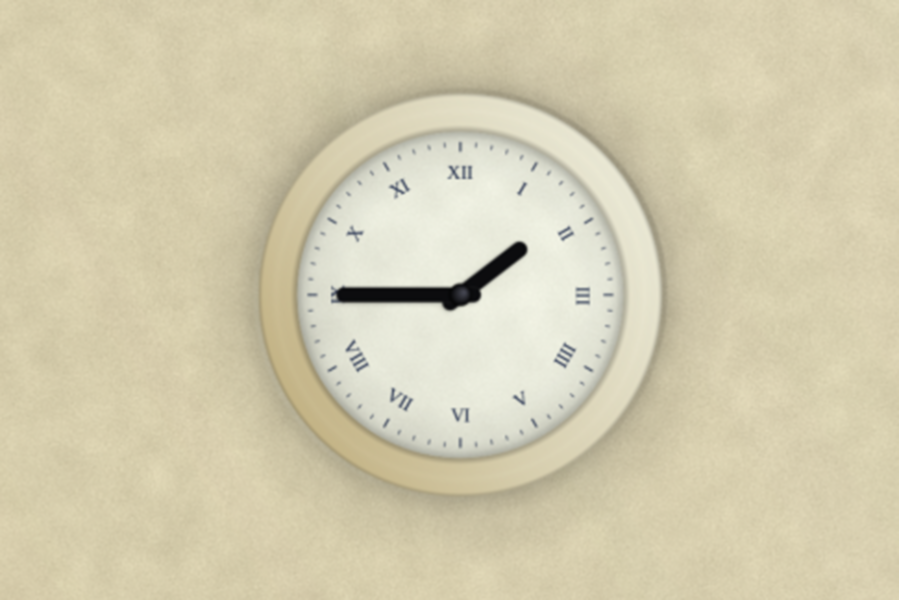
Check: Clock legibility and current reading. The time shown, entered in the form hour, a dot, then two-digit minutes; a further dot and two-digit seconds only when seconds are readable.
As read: 1.45
